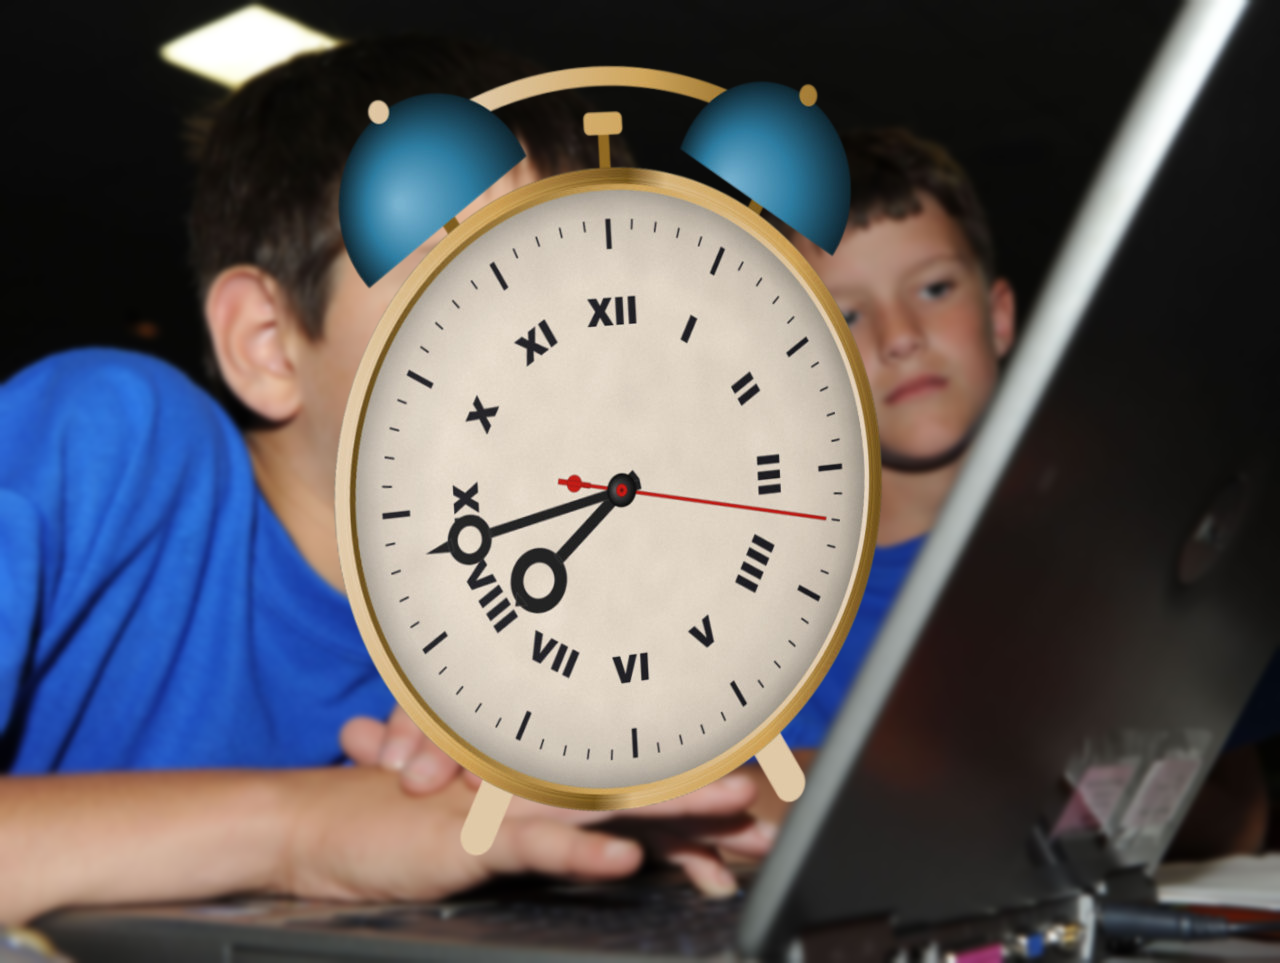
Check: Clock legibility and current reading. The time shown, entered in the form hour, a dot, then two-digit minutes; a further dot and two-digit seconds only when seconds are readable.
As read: 7.43.17
